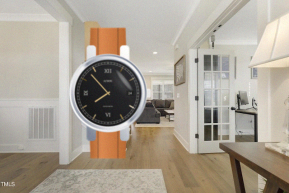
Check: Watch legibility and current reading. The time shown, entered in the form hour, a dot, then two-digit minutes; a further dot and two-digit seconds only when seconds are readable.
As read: 7.53
